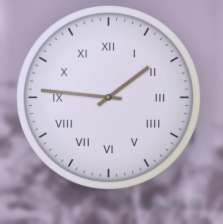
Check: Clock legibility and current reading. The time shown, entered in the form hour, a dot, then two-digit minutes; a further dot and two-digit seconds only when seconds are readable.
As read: 1.46
